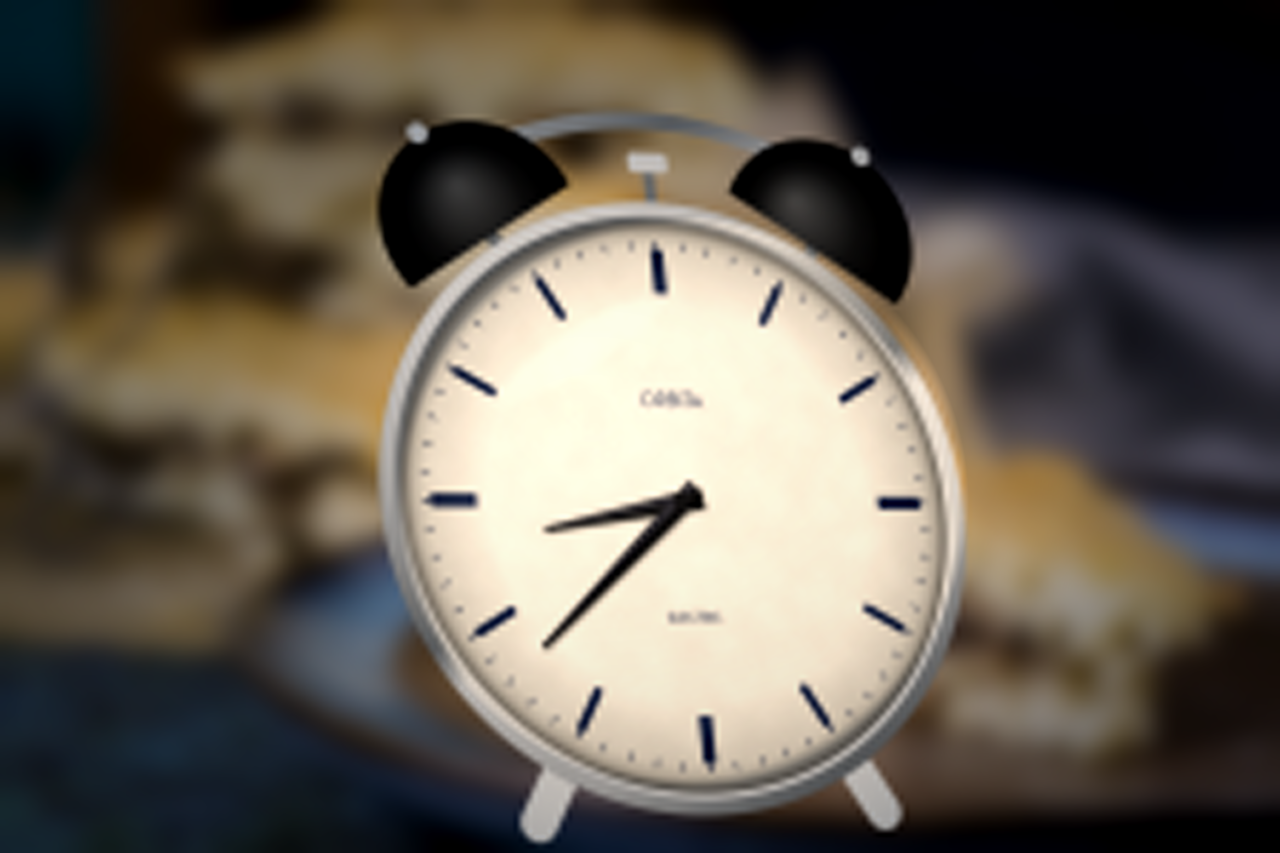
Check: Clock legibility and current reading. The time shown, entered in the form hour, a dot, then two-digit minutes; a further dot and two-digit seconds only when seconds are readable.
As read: 8.38
